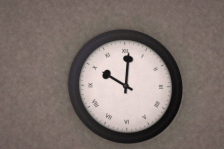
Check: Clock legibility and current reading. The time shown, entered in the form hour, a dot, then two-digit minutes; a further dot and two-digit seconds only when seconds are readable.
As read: 10.01
